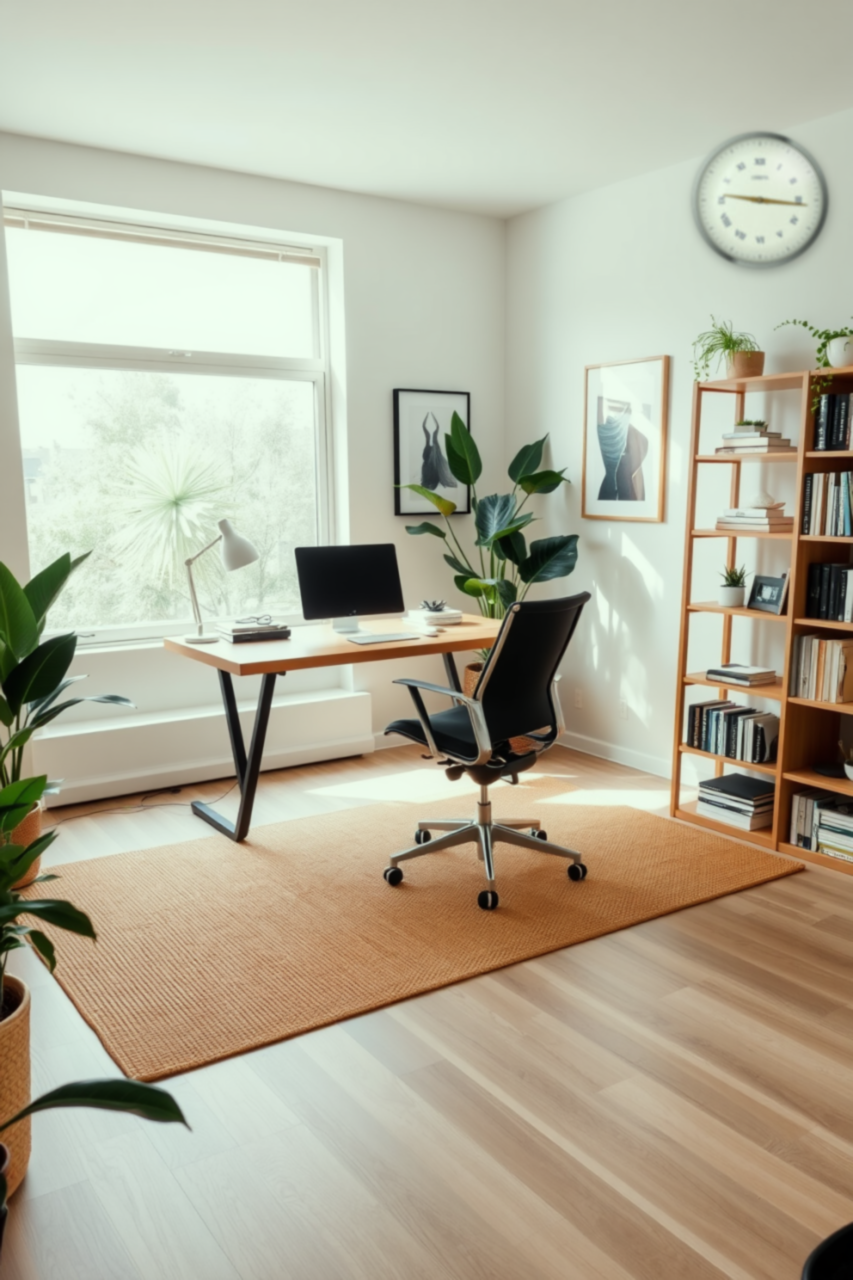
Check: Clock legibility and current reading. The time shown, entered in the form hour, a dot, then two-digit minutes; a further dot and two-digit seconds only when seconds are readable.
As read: 9.16
